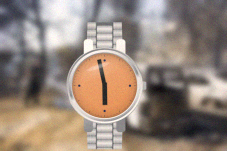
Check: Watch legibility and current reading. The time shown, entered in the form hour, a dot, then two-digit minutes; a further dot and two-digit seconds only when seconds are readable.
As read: 5.58
